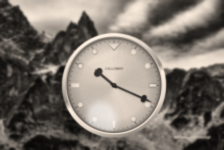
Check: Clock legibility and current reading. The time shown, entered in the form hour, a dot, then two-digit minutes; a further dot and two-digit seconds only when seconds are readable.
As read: 10.19
